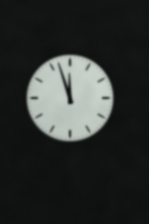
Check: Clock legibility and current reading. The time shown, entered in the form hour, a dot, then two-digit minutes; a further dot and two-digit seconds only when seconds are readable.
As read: 11.57
